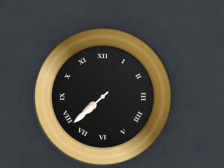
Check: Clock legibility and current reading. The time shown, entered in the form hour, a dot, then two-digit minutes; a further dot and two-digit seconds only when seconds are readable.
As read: 7.38
